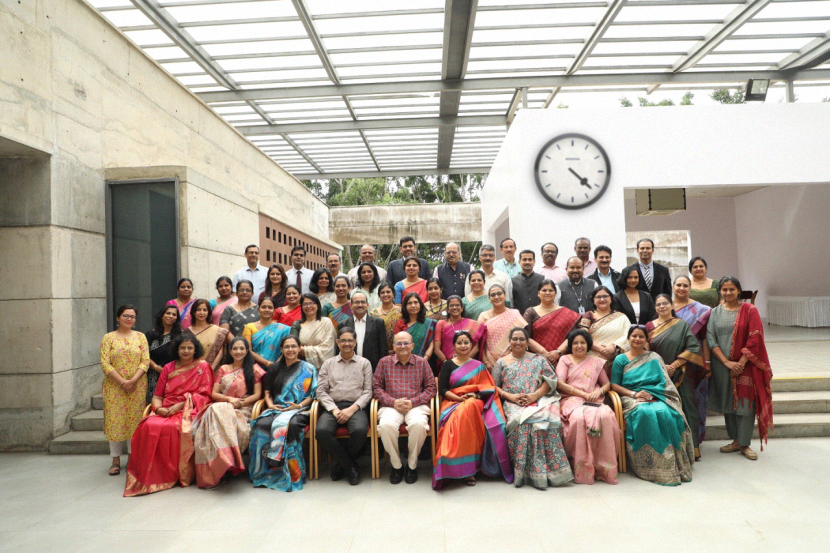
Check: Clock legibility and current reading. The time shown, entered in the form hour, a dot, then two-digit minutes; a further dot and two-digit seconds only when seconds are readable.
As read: 4.22
